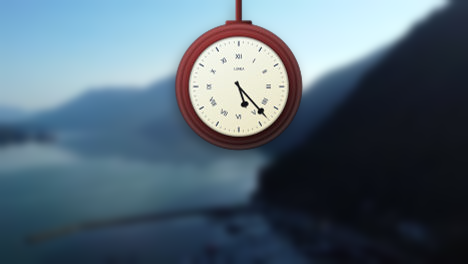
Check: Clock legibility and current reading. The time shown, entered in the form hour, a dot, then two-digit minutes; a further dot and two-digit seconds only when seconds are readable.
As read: 5.23
